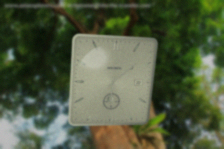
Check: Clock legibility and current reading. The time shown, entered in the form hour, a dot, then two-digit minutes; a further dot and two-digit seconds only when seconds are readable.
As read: 6.08
